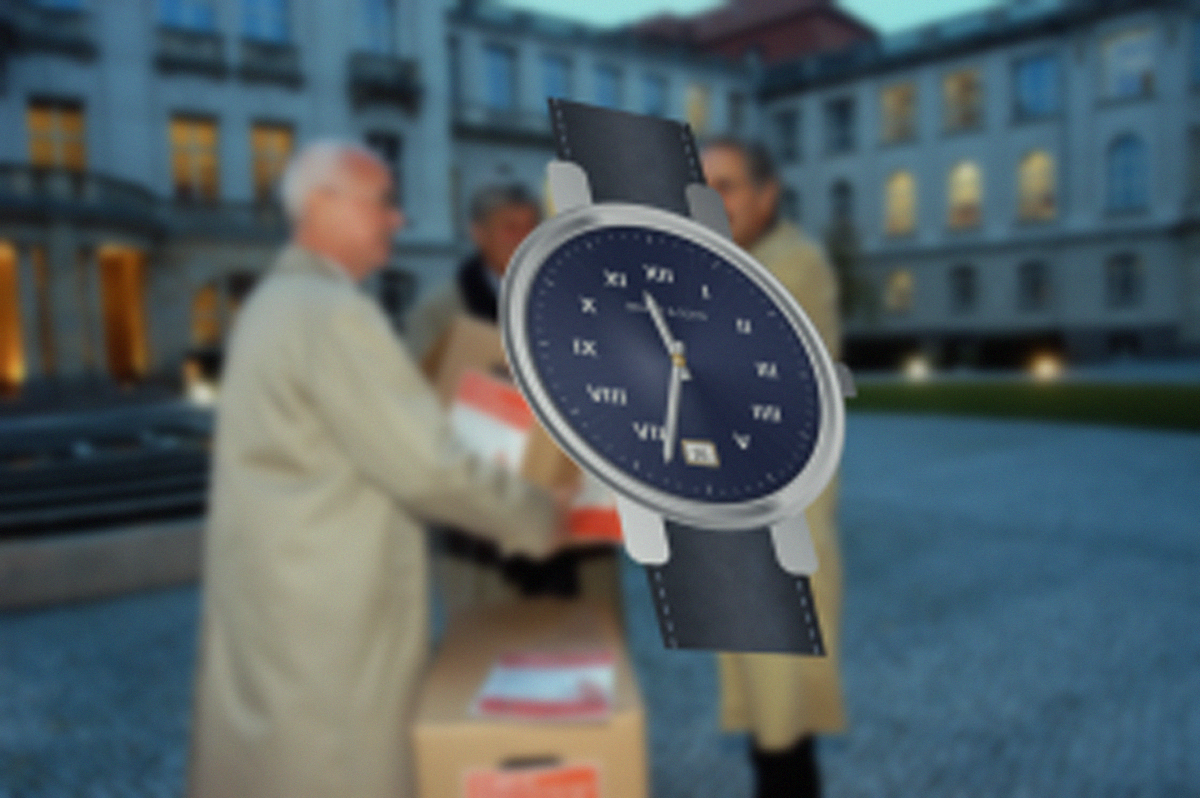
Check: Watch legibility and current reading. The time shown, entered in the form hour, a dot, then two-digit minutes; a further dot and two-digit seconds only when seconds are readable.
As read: 11.33
